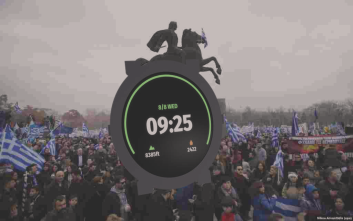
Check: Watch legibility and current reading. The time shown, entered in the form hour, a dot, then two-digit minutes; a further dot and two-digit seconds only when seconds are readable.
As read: 9.25
